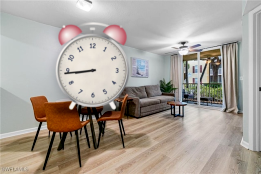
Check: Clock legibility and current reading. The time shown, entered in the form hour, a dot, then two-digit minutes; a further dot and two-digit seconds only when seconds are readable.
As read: 8.44
